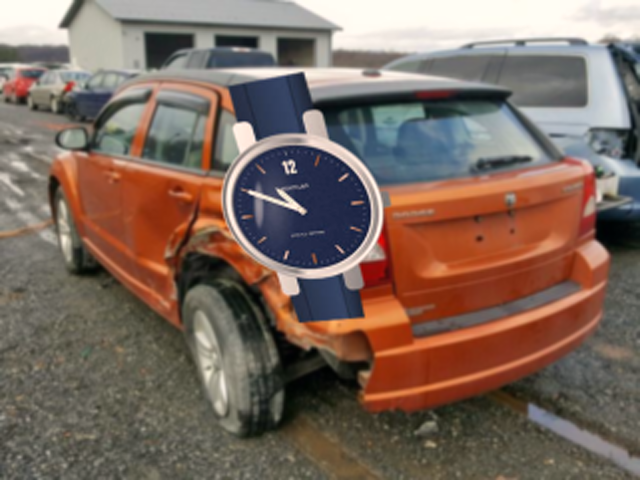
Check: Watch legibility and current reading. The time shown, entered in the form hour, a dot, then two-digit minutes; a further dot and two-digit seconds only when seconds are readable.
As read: 10.50
